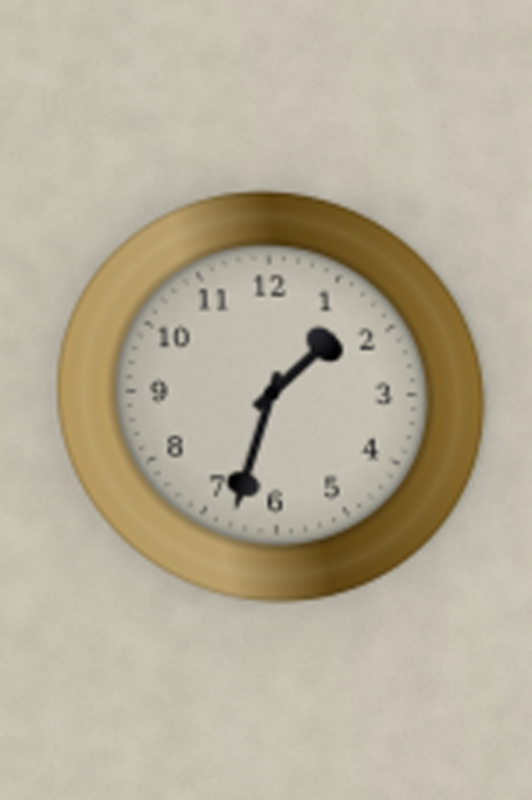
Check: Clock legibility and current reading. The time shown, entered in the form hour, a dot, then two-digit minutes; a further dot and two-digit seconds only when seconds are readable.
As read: 1.33
